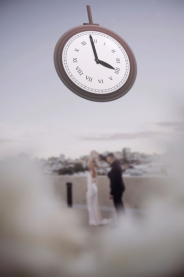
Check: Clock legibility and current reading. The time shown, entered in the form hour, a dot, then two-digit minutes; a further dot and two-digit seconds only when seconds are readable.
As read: 3.59
